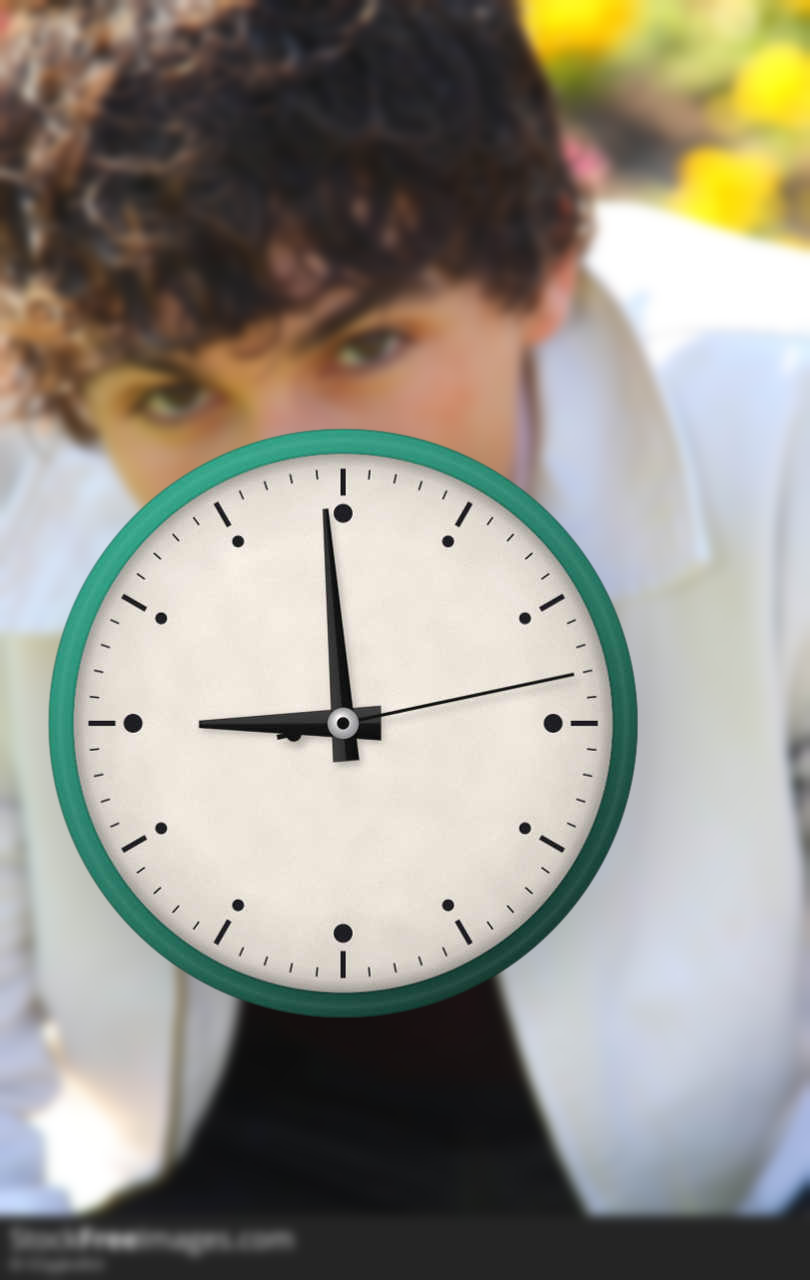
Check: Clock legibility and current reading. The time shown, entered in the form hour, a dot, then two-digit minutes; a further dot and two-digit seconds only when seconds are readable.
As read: 8.59.13
